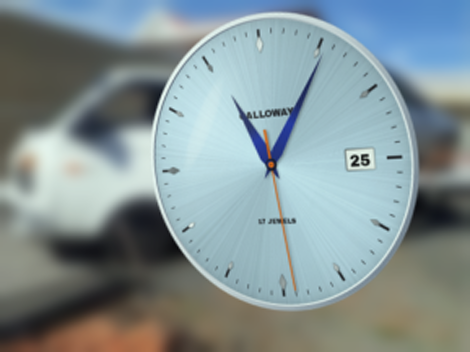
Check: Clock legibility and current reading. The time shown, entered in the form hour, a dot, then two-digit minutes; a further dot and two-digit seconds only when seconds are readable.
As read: 11.05.29
